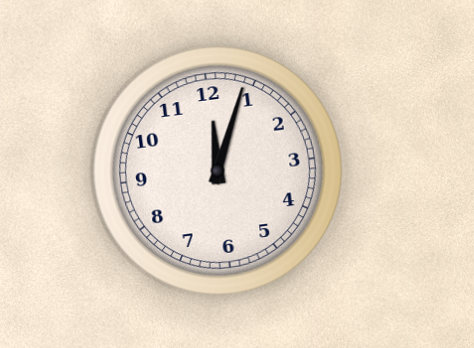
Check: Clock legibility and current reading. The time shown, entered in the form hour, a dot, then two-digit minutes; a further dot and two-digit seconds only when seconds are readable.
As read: 12.04
